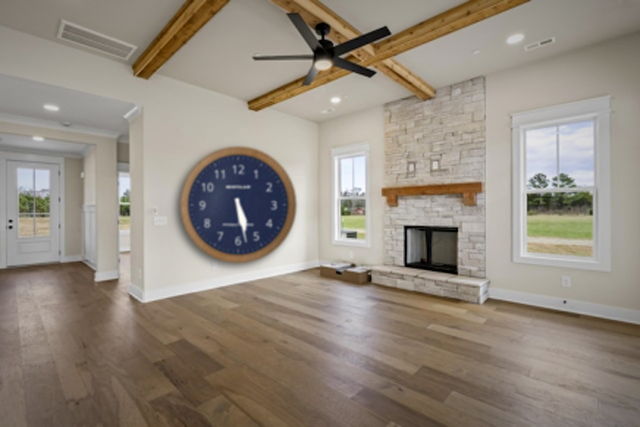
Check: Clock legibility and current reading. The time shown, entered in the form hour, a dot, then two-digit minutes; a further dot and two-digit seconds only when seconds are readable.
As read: 5.28
